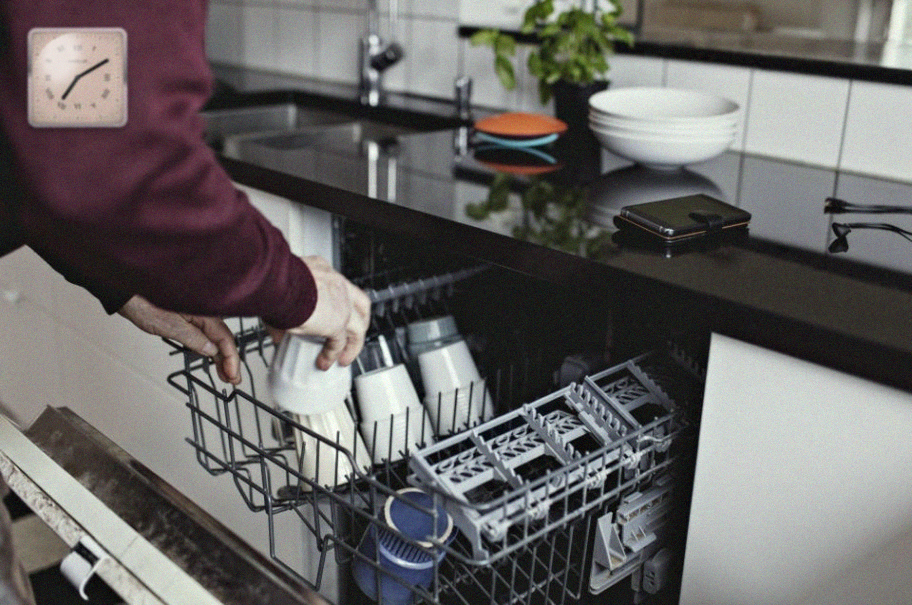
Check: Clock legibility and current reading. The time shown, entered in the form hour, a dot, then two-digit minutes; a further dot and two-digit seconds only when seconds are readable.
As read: 7.10
